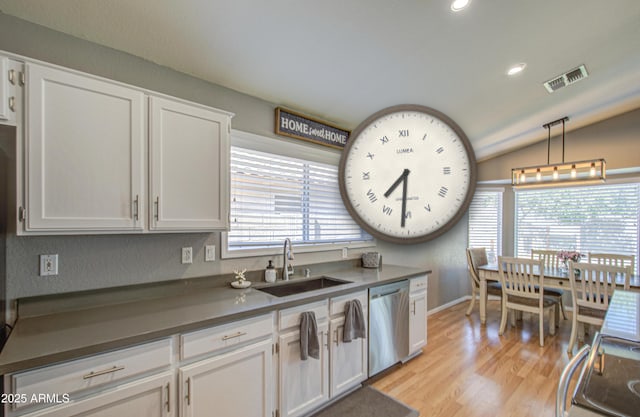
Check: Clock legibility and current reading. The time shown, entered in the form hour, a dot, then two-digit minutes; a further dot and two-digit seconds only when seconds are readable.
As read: 7.31
